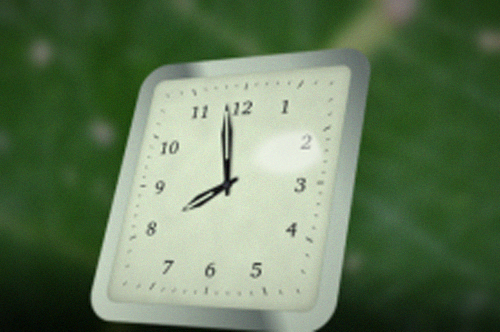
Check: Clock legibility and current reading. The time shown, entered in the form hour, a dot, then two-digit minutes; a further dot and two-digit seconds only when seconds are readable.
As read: 7.58
